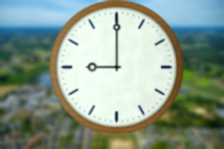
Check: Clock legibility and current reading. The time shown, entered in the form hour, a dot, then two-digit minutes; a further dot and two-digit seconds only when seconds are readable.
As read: 9.00
